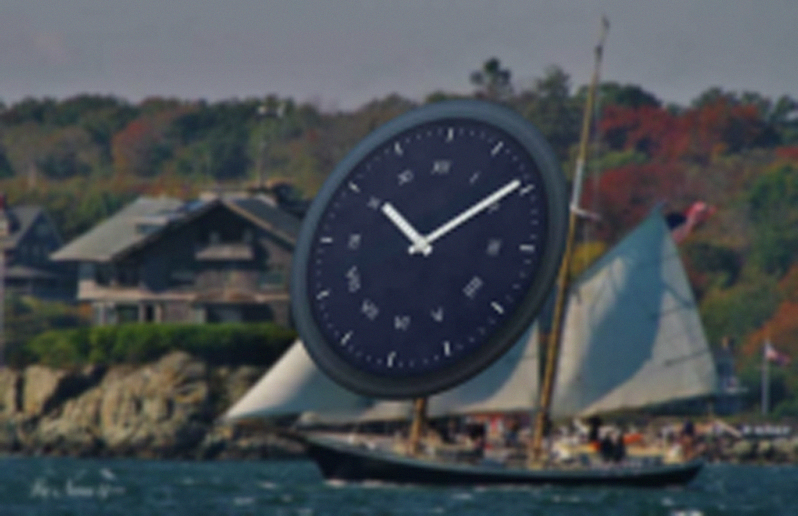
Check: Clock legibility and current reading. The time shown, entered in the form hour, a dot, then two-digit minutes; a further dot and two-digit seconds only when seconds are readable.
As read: 10.09
